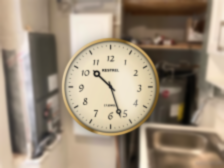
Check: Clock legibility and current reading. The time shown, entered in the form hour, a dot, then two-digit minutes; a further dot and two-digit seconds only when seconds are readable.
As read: 10.27
